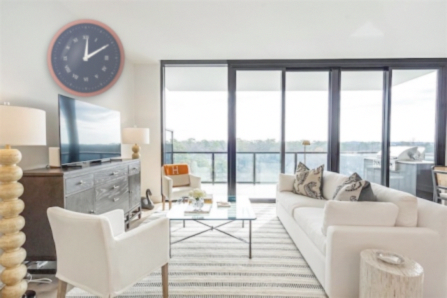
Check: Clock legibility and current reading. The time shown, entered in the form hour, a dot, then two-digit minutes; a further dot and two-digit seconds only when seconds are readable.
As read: 12.10
